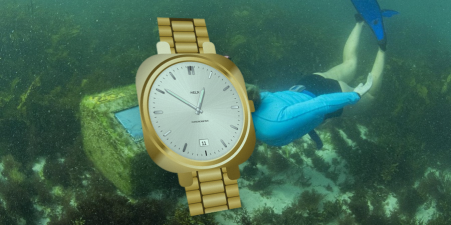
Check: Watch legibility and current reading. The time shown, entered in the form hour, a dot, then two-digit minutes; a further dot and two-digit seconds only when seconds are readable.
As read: 12.51
